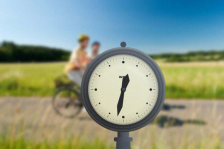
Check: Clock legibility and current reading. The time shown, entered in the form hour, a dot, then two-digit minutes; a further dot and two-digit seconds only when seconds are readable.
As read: 12.32
